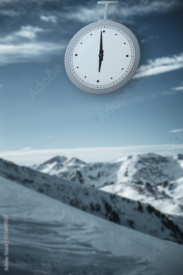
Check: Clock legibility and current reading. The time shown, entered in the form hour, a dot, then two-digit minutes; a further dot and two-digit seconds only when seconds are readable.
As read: 5.59
